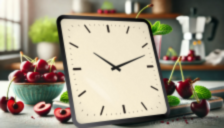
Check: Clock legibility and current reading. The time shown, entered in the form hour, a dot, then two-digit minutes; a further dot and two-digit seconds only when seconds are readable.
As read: 10.12
